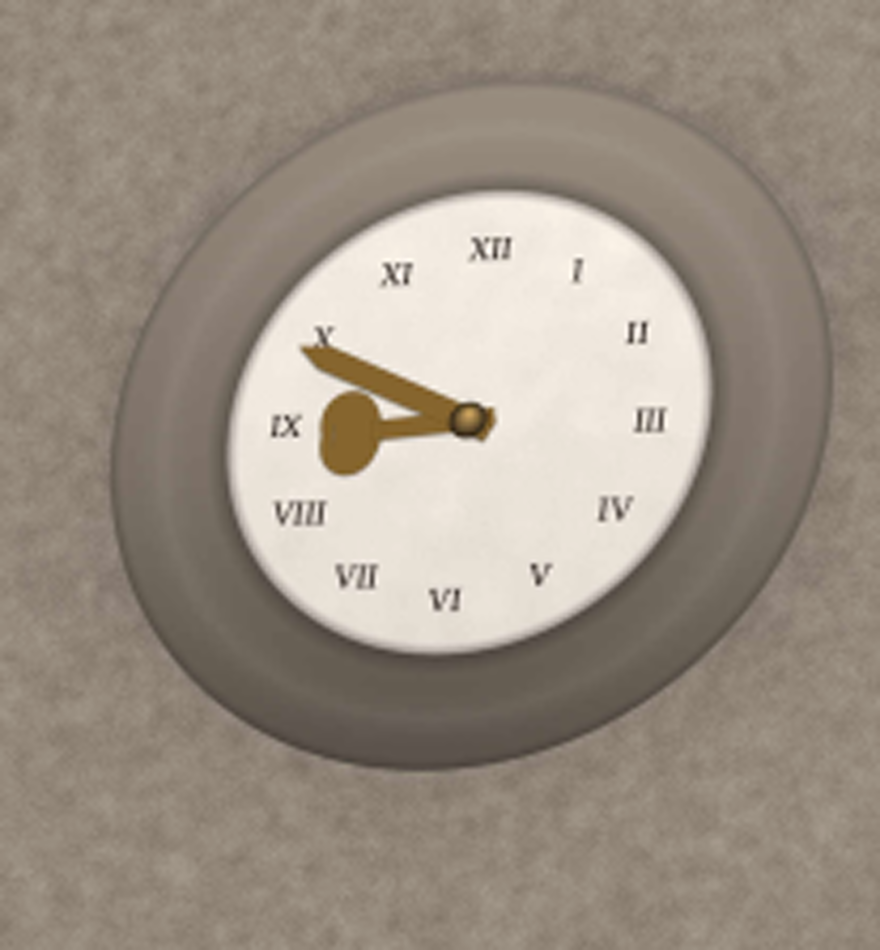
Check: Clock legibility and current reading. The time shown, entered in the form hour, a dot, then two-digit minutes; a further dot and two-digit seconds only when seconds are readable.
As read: 8.49
